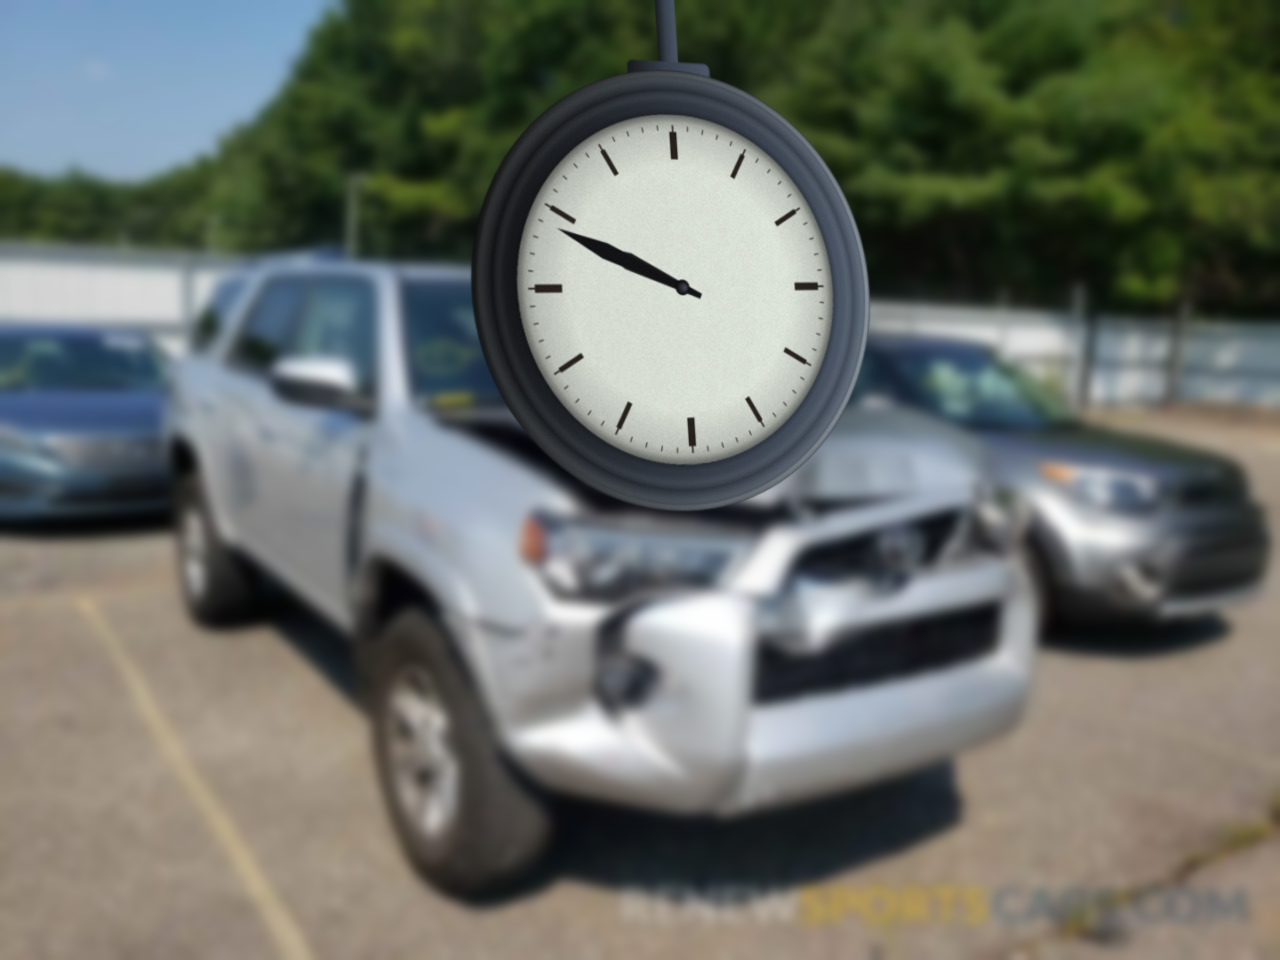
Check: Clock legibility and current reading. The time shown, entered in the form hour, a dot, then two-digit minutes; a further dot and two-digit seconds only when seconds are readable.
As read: 9.49
